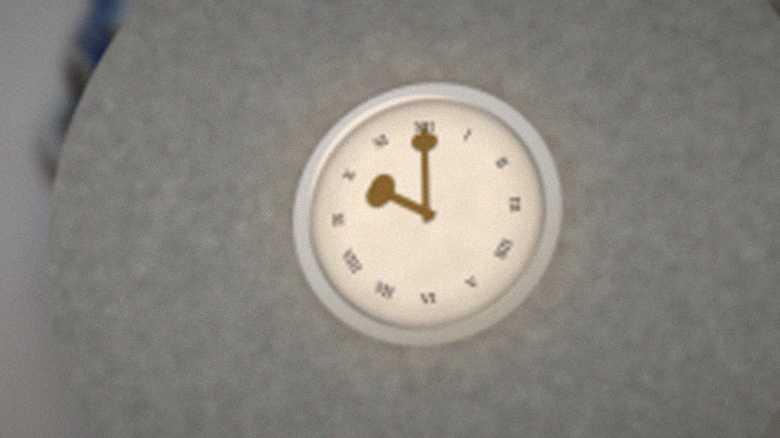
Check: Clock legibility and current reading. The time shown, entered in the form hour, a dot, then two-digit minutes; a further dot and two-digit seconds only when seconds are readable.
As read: 10.00
